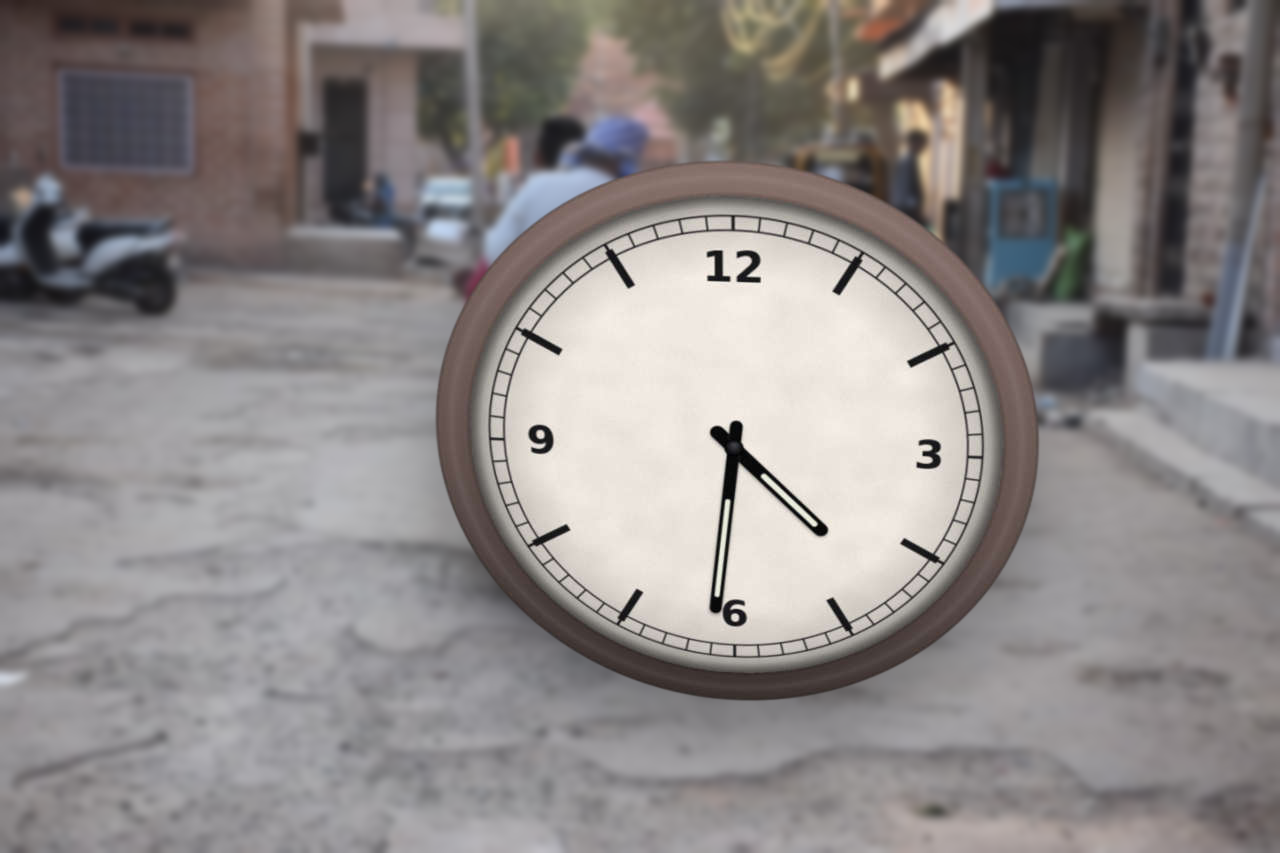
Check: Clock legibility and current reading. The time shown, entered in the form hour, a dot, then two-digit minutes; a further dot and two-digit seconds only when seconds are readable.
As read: 4.31
